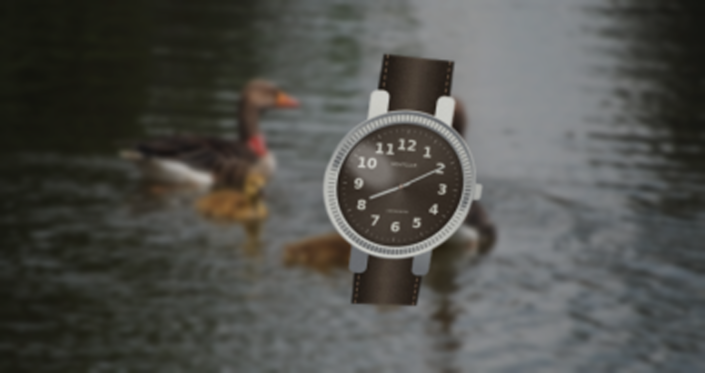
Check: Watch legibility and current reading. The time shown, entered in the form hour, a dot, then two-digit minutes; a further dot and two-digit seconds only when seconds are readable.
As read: 8.10
